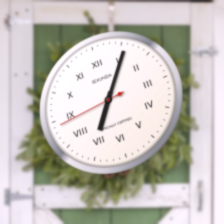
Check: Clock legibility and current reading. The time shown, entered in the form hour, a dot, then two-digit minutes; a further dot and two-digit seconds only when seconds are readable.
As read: 7.05.44
